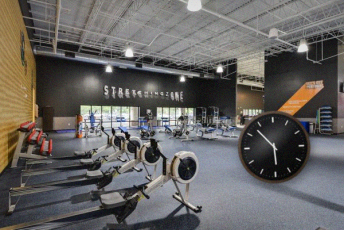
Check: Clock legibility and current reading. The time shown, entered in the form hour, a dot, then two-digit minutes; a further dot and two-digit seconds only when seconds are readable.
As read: 5.53
